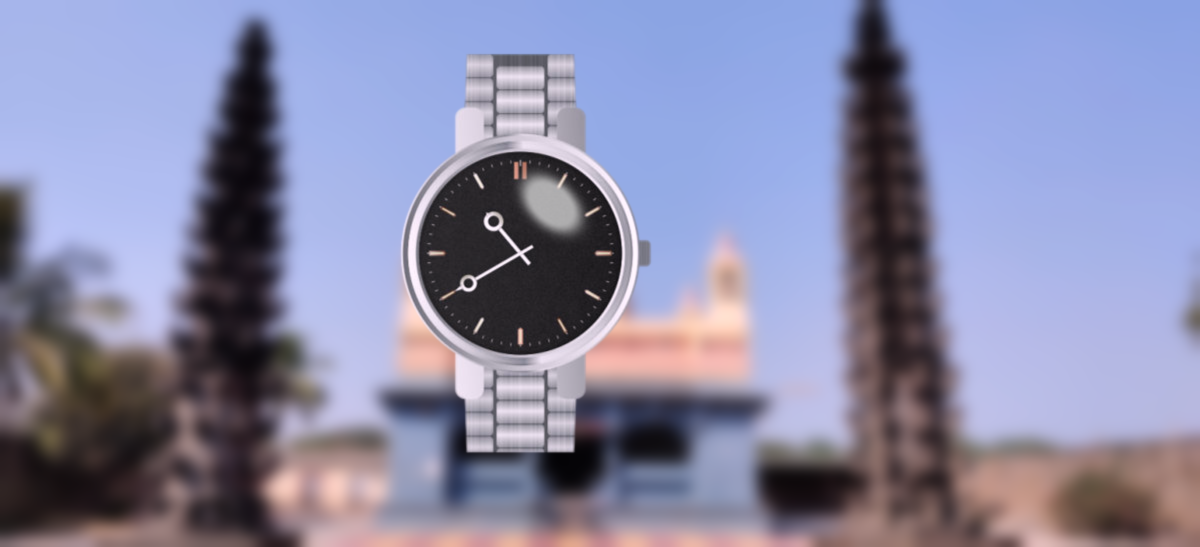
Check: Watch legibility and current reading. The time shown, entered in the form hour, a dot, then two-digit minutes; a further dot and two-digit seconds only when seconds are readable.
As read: 10.40
